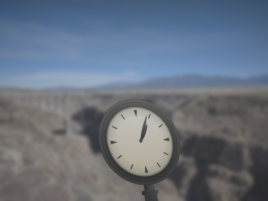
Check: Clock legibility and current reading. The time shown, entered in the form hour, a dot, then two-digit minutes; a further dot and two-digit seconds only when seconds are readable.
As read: 1.04
